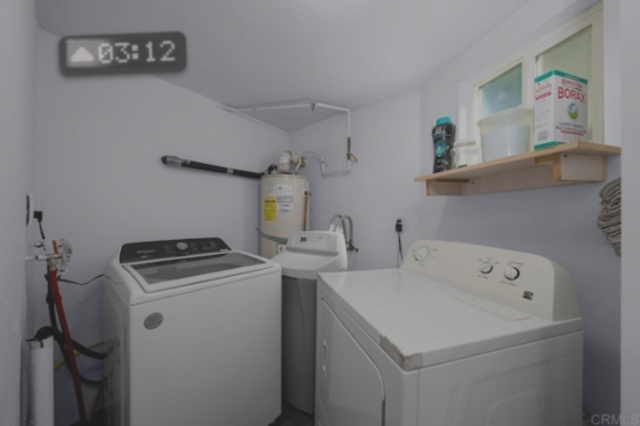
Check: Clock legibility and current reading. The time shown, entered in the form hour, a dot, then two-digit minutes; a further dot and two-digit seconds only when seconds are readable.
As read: 3.12
